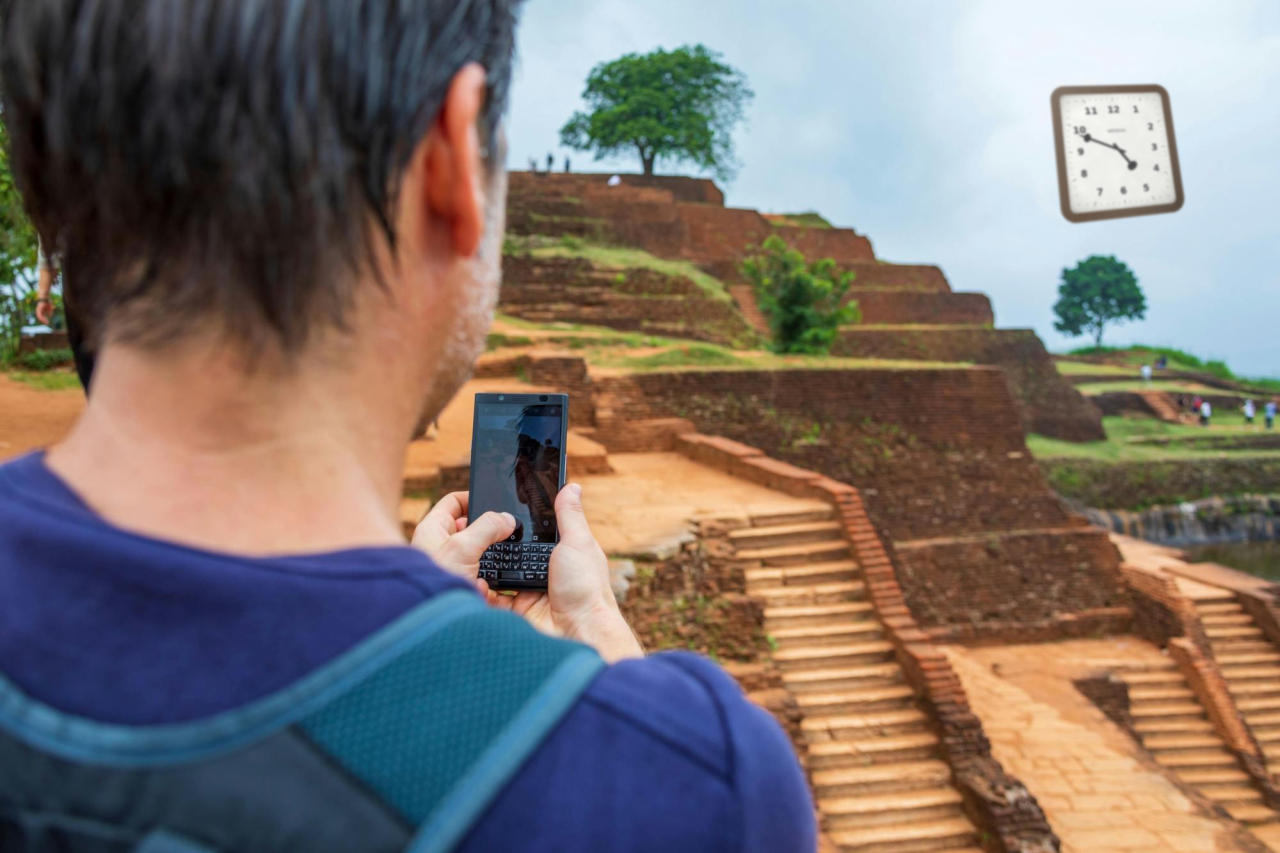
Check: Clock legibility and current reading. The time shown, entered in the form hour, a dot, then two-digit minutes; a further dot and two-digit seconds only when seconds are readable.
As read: 4.49
